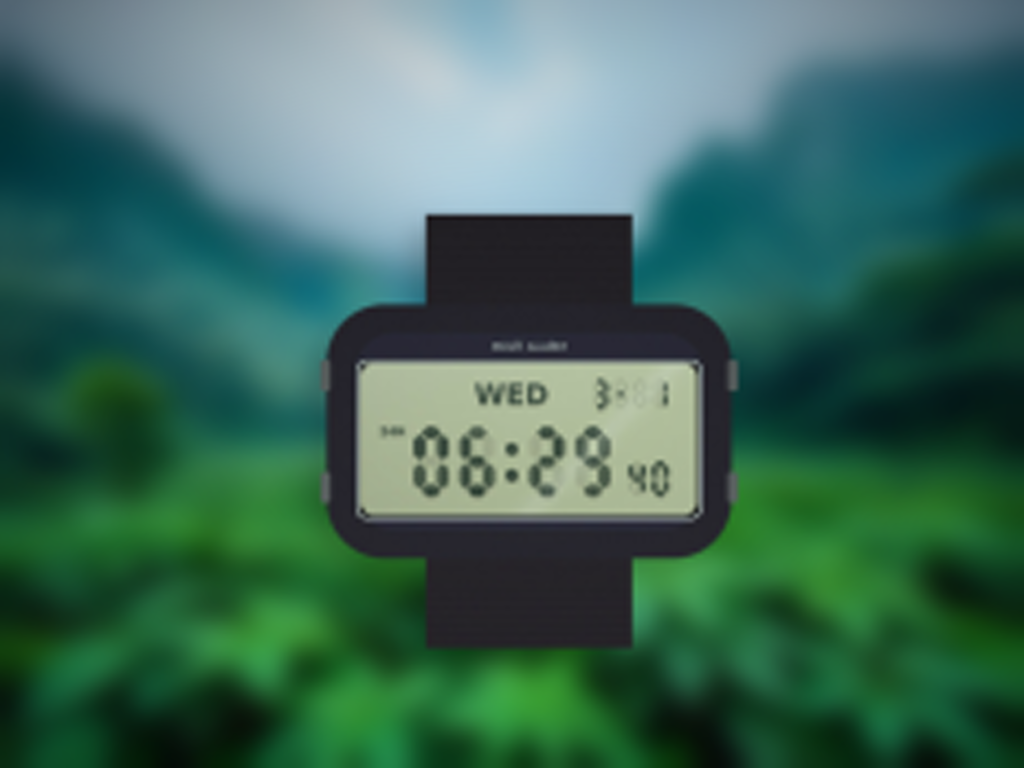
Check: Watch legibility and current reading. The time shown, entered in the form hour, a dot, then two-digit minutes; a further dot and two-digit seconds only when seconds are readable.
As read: 6.29.40
